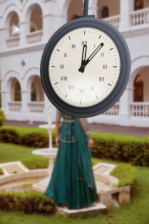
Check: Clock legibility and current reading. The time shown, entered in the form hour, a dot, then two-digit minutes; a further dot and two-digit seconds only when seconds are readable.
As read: 12.07
